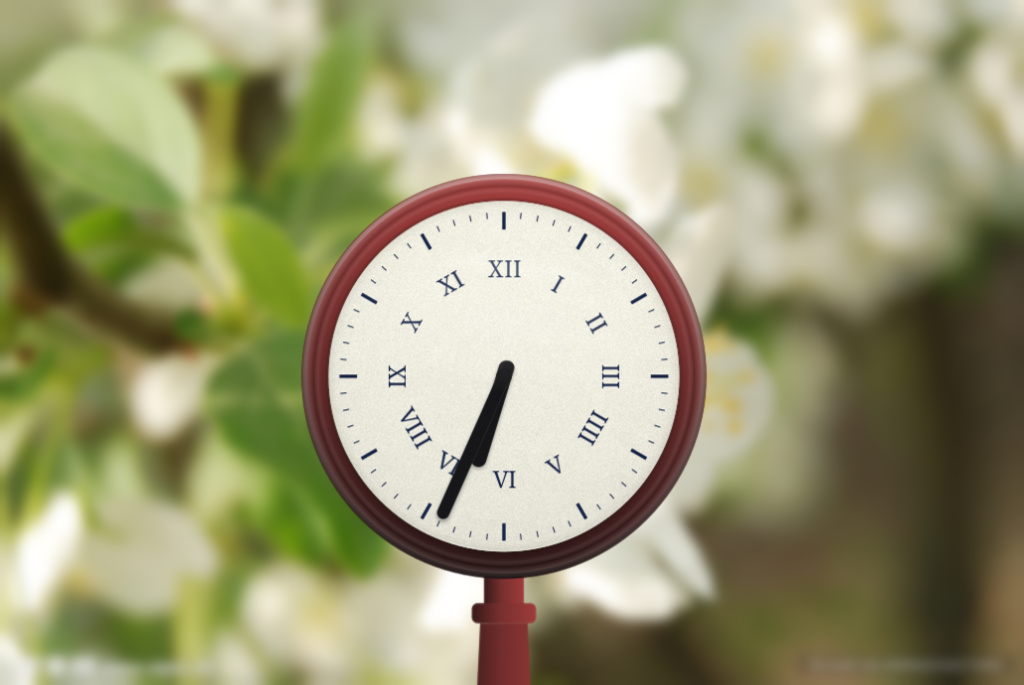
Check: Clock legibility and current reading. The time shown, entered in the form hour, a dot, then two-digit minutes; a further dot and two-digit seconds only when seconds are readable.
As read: 6.34
